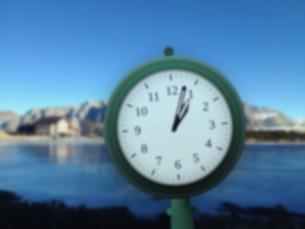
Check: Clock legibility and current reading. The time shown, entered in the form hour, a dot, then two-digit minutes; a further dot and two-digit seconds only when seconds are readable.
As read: 1.03
